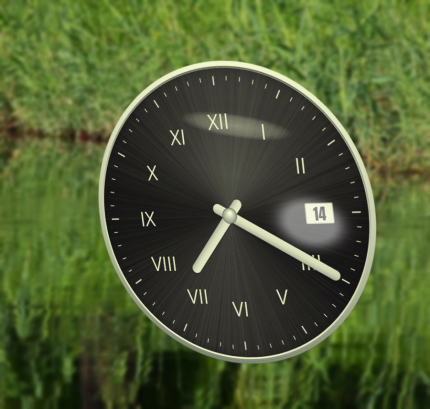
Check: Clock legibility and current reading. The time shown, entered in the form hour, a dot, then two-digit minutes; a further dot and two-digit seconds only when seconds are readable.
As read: 7.20
